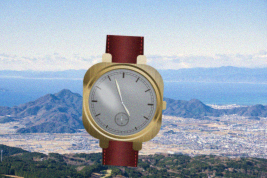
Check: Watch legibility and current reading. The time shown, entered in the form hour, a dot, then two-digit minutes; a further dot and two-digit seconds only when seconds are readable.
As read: 4.57
